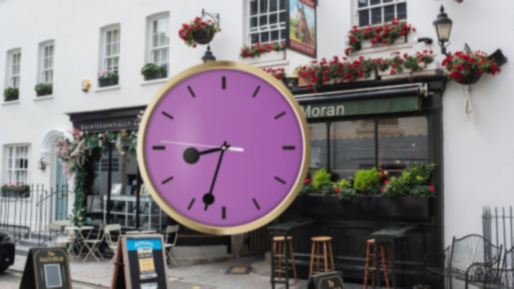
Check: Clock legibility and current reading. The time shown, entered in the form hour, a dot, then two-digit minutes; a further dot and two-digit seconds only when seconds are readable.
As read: 8.32.46
